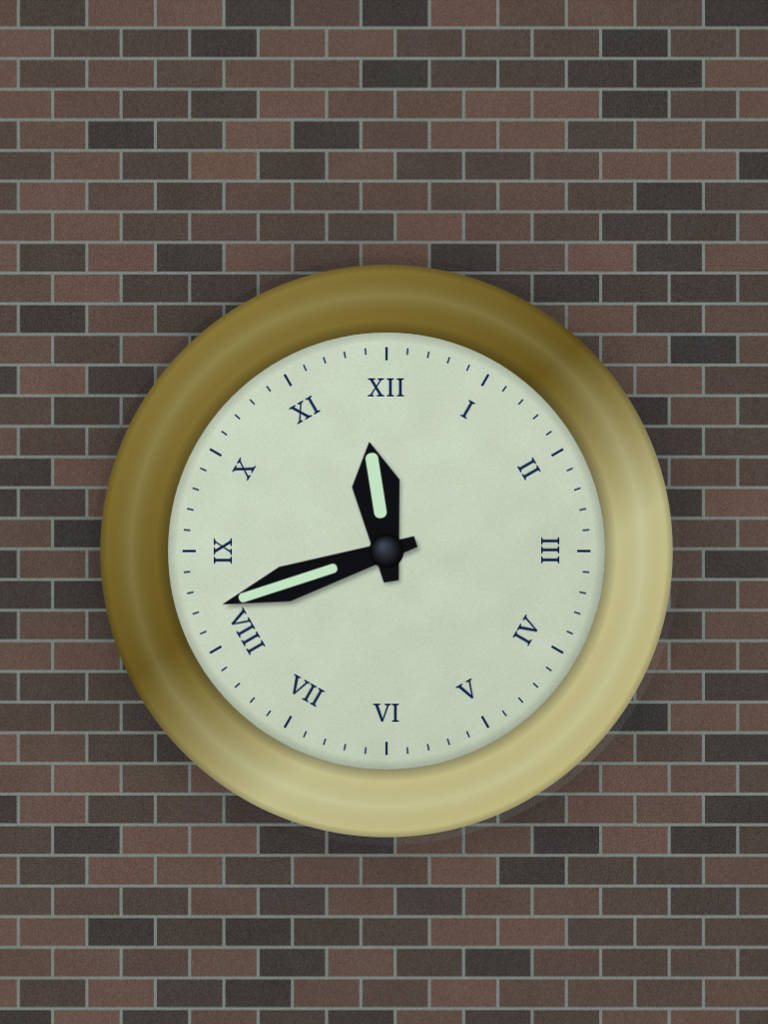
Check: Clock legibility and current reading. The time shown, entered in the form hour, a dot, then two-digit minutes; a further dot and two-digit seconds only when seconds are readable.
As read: 11.42
